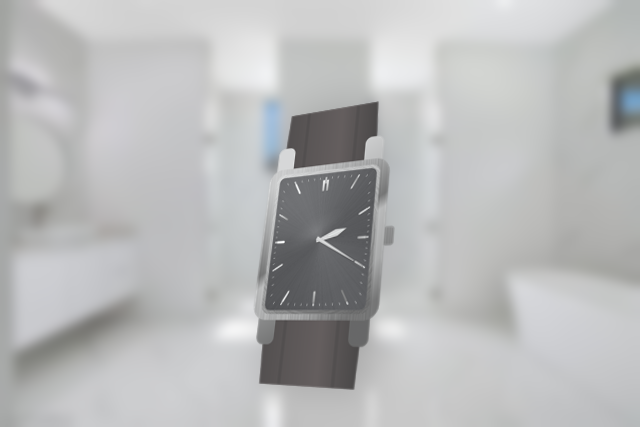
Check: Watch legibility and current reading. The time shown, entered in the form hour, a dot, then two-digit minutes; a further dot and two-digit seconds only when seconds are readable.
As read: 2.20
